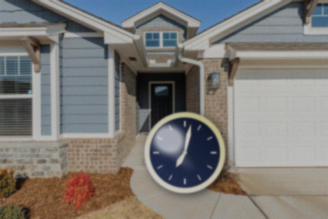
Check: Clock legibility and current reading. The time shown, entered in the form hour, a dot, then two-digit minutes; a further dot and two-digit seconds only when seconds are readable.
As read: 7.02
